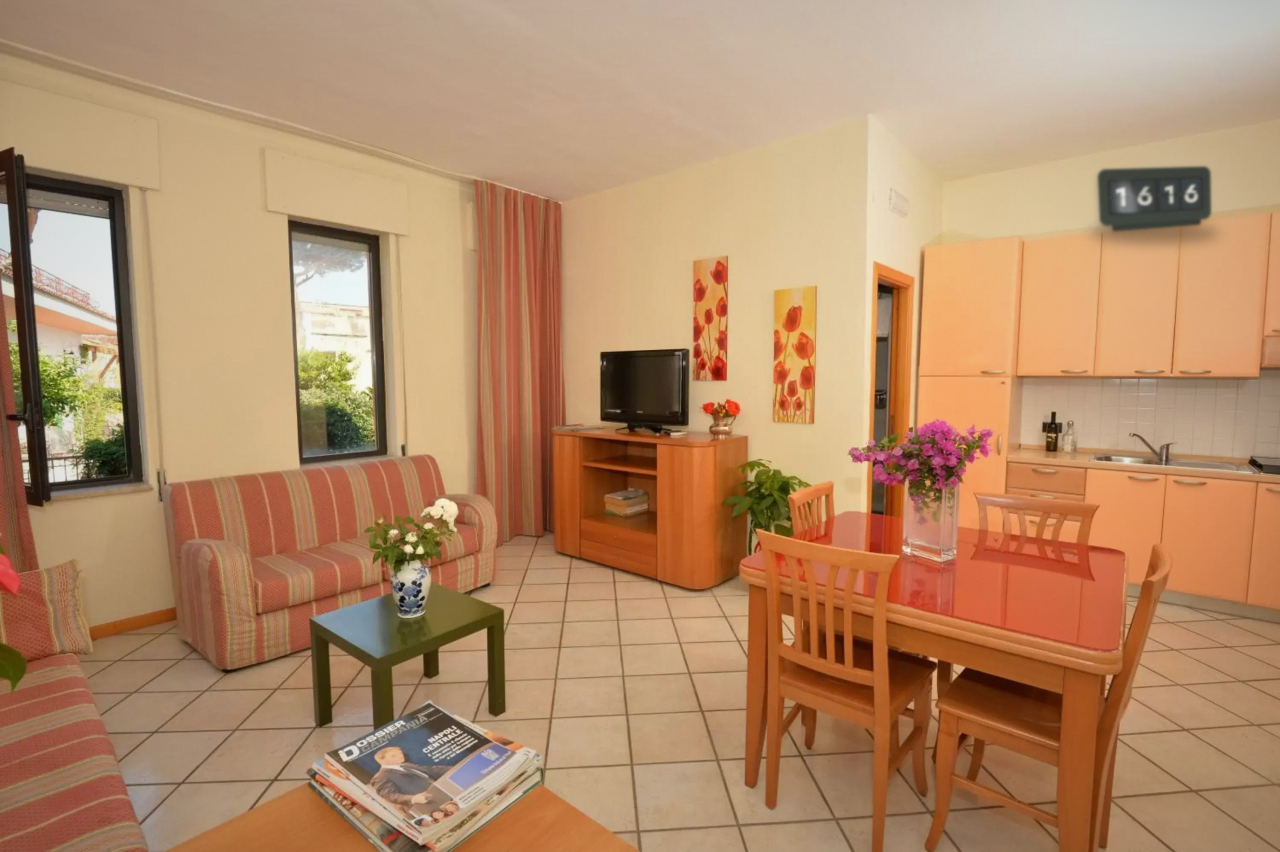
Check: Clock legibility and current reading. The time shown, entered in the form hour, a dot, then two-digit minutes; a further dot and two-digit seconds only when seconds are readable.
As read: 16.16
